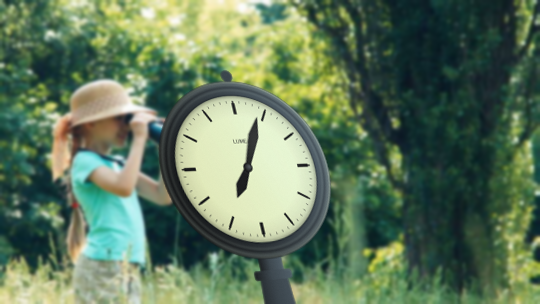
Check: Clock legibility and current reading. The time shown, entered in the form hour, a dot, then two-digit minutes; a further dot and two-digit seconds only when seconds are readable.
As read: 7.04
